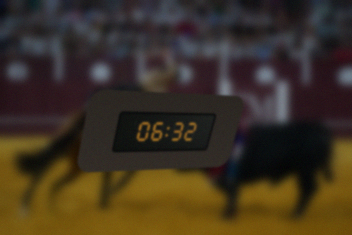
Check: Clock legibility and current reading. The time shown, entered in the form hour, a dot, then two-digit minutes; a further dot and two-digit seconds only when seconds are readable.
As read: 6.32
